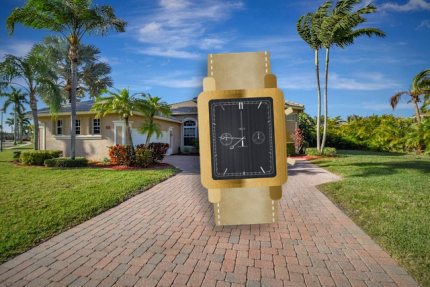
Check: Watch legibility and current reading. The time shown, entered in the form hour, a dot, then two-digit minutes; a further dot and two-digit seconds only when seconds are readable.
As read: 7.46
